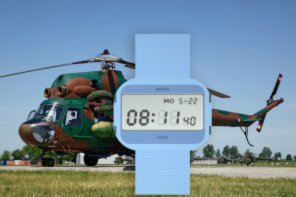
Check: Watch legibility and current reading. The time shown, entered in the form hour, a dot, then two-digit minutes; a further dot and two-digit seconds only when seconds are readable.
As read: 8.11.40
